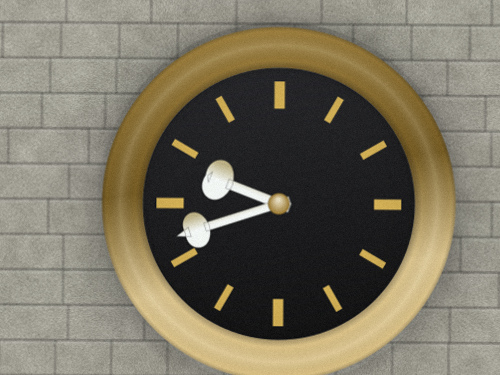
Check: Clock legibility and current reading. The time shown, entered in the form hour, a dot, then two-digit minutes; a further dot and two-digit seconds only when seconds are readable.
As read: 9.42
